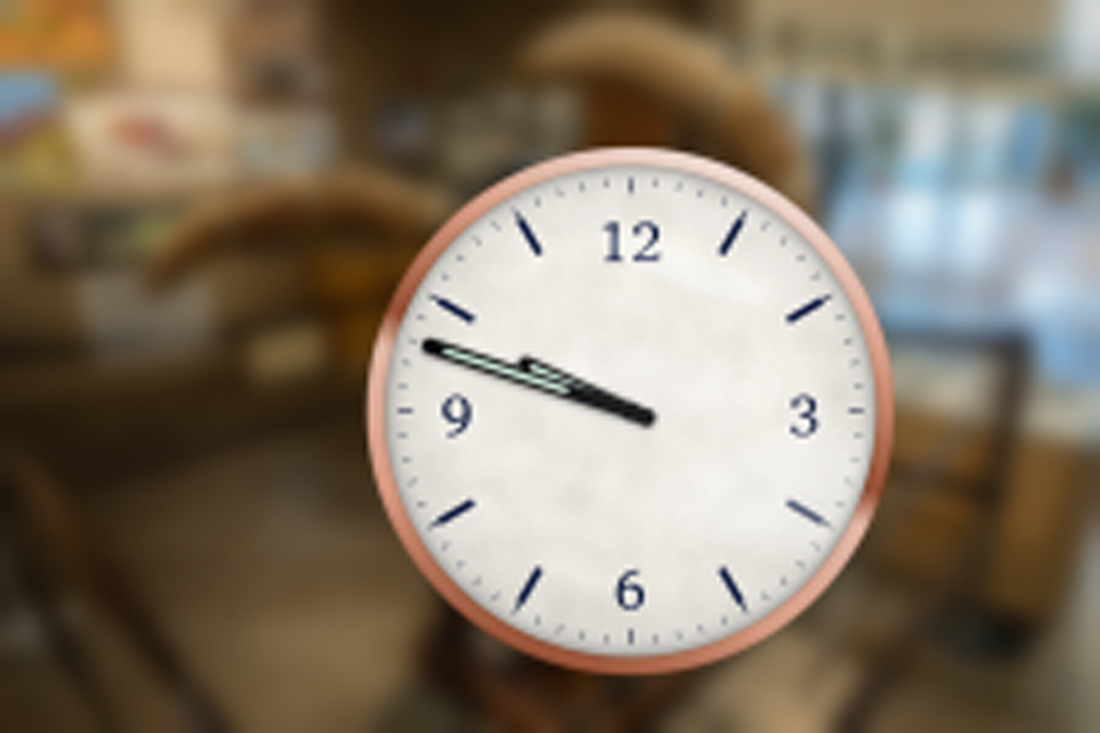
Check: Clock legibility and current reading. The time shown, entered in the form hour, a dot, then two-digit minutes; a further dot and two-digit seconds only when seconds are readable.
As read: 9.48
